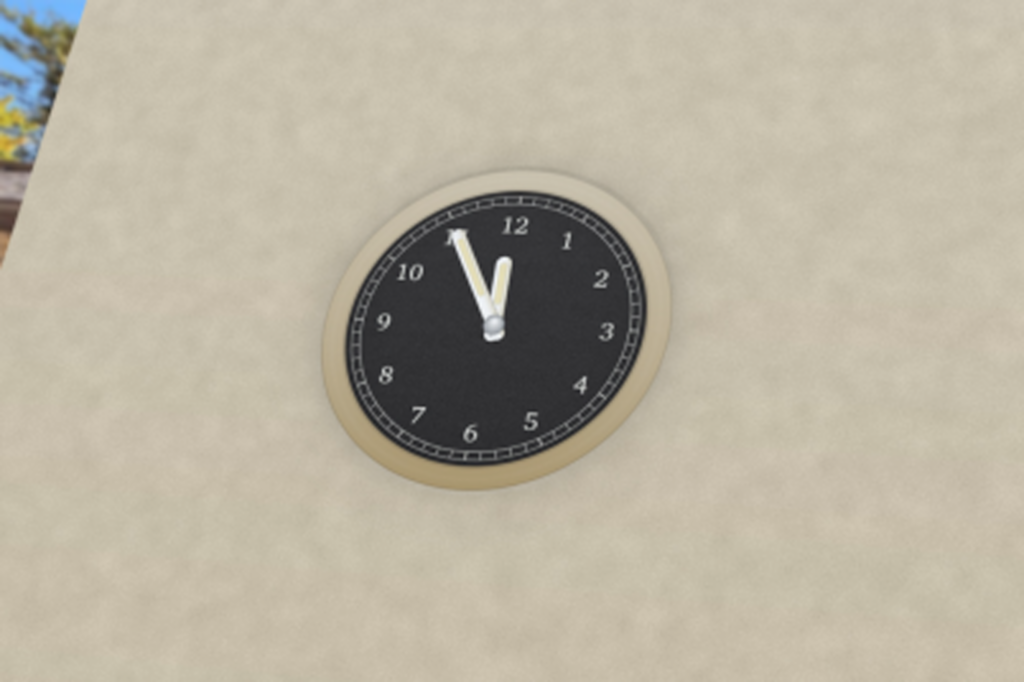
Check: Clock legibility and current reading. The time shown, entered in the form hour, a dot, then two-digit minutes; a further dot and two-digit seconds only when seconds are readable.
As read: 11.55
